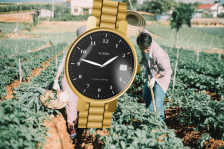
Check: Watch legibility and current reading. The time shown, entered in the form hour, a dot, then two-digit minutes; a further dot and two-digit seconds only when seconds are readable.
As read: 1.47
